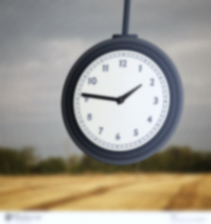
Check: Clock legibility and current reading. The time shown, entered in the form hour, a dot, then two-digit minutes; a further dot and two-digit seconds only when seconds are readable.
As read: 1.46
